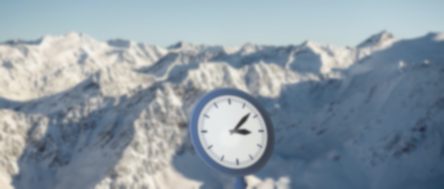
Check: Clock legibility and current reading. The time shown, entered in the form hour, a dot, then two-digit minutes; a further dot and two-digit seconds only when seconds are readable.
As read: 3.08
